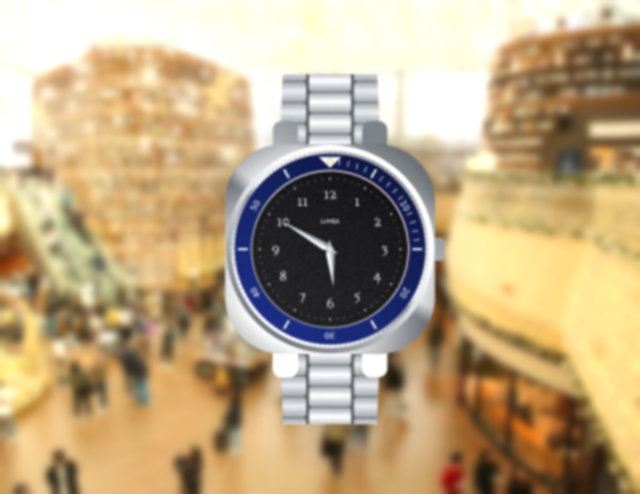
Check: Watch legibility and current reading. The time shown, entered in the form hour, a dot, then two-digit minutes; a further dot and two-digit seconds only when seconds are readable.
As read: 5.50
